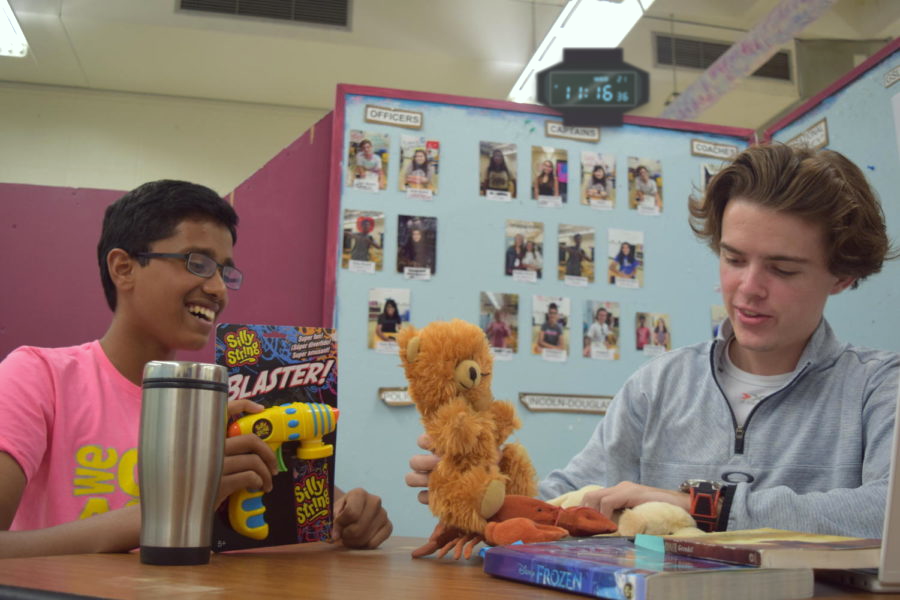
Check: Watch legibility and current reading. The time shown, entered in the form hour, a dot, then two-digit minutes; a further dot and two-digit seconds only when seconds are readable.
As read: 11.16
